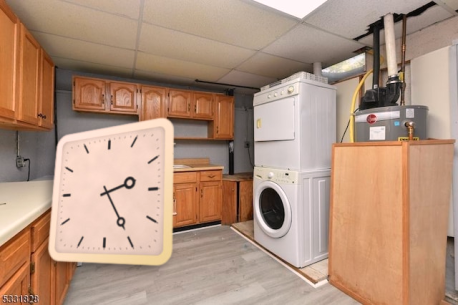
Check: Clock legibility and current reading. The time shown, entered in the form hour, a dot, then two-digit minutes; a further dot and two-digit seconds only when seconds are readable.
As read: 2.25
